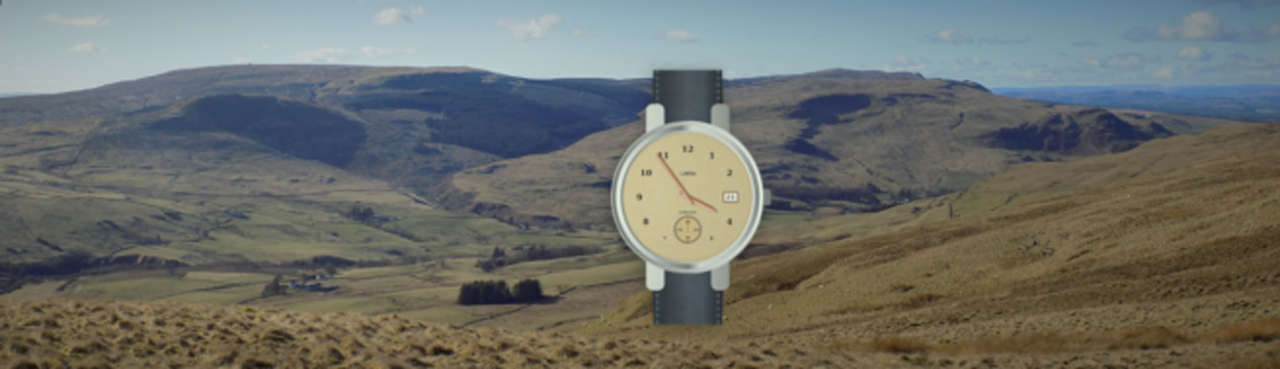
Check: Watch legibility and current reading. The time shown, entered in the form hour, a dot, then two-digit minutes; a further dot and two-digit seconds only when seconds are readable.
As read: 3.54
